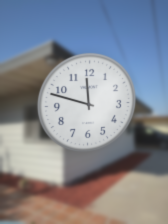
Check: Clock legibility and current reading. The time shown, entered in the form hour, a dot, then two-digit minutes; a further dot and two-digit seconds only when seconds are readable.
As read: 11.48
